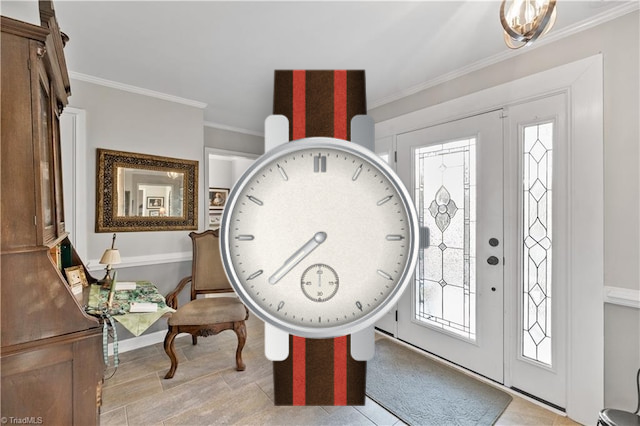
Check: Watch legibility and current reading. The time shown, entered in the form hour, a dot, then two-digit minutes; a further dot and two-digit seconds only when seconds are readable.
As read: 7.38
